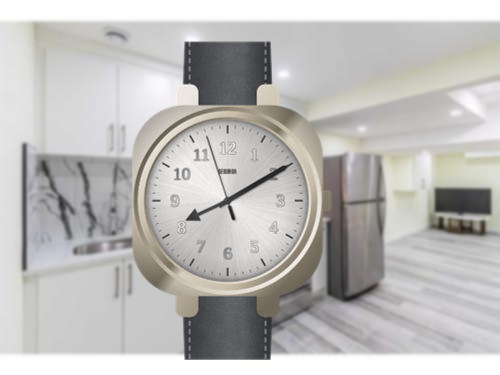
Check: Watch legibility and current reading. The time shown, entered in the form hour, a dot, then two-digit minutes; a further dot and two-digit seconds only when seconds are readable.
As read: 8.09.57
